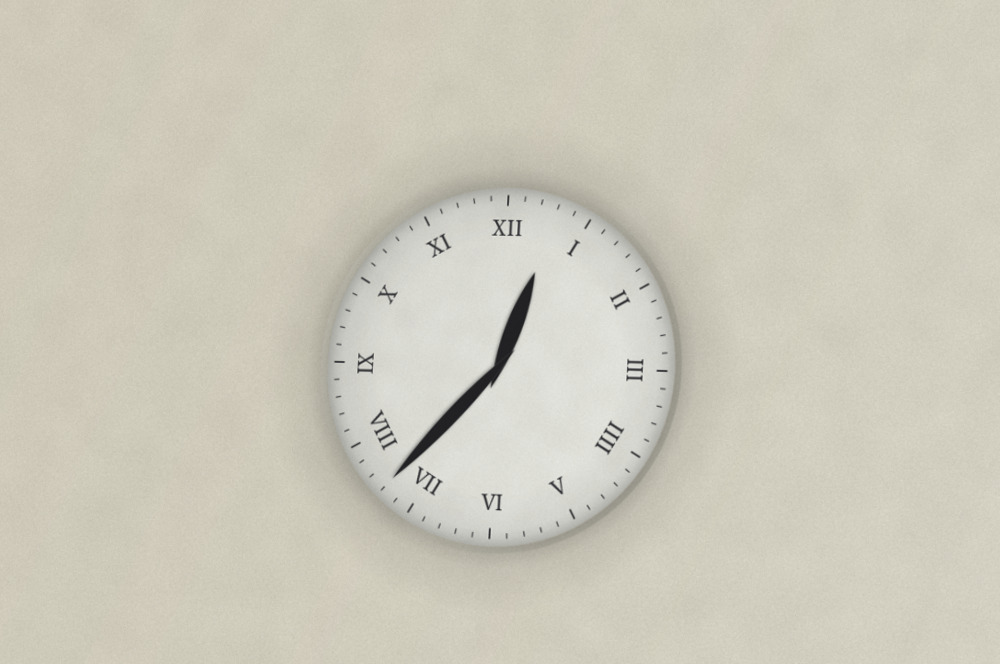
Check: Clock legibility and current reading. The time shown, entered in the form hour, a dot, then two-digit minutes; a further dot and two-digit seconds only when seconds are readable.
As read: 12.37
